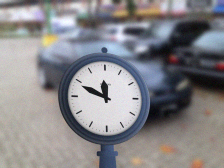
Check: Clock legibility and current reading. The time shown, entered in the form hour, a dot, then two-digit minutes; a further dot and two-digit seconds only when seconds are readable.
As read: 11.49
